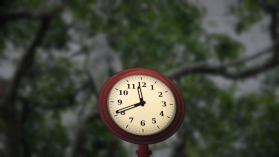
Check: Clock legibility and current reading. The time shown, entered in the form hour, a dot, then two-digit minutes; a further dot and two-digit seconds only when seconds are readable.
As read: 11.41
